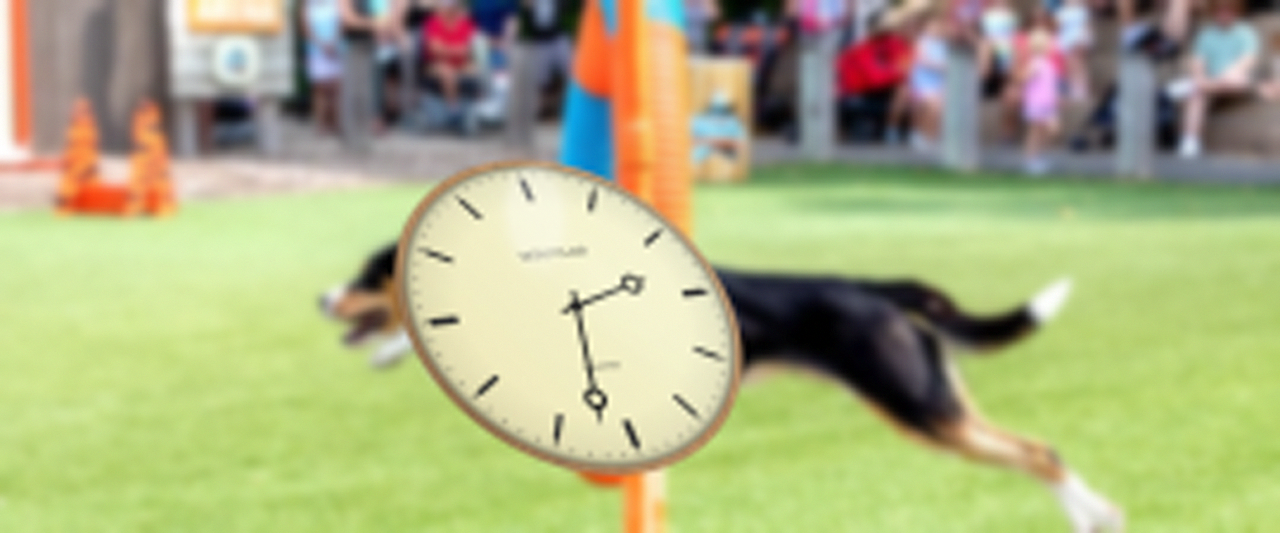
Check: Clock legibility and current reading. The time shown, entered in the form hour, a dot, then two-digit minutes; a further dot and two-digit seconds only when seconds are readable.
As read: 2.32
